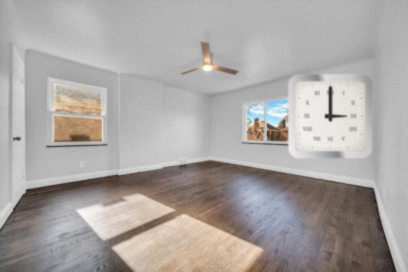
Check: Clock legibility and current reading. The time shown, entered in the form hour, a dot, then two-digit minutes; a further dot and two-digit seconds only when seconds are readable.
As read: 3.00
